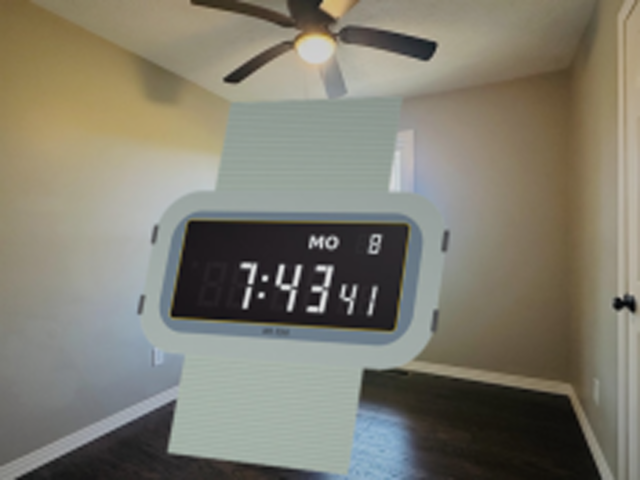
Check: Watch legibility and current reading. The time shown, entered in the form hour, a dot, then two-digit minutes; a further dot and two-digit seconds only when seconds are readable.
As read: 7.43.41
